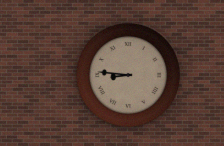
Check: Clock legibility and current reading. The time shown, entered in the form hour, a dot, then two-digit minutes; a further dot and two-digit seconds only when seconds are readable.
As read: 8.46
